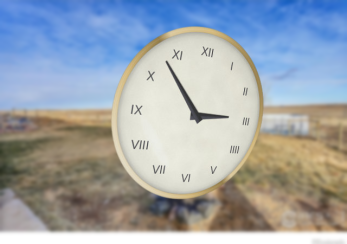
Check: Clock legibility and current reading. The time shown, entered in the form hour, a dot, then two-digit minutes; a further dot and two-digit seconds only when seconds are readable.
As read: 2.53
